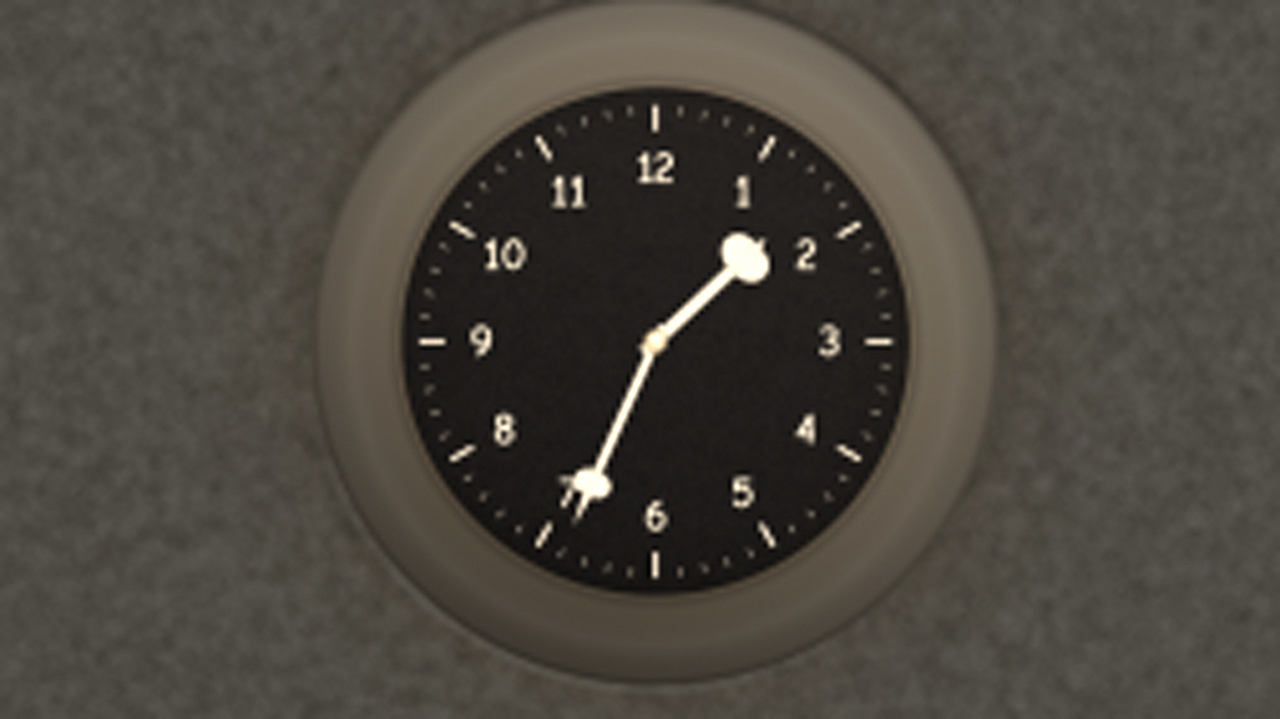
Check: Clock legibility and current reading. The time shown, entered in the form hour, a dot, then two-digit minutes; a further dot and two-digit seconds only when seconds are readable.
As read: 1.34
